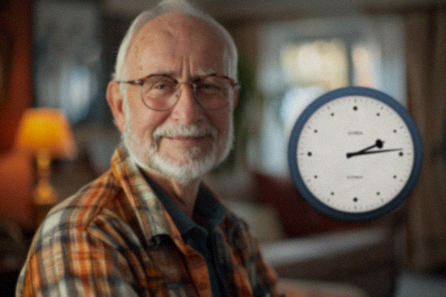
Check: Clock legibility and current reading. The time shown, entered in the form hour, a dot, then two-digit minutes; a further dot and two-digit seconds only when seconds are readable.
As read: 2.14
